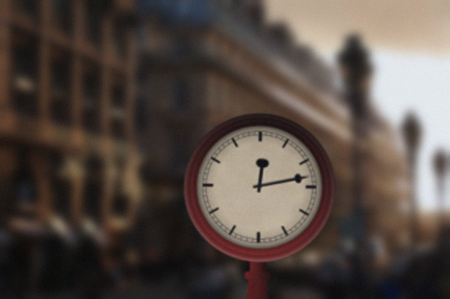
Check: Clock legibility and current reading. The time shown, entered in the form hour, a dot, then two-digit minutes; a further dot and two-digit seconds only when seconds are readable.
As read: 12.13
